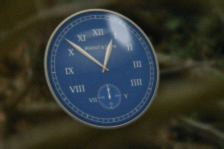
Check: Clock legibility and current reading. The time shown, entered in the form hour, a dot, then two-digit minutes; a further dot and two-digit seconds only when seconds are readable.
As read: 12.52
